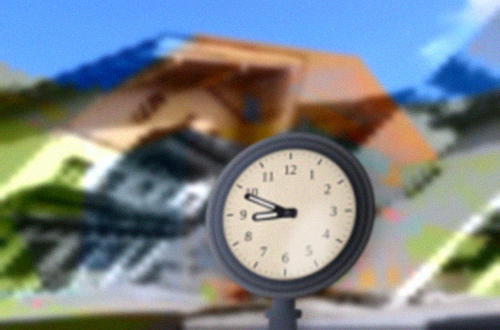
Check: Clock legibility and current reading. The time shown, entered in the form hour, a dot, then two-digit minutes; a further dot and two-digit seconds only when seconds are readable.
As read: 8.49
